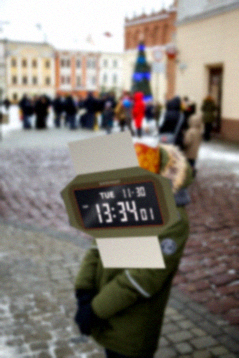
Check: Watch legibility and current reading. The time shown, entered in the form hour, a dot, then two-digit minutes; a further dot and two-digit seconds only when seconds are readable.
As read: 13.34
